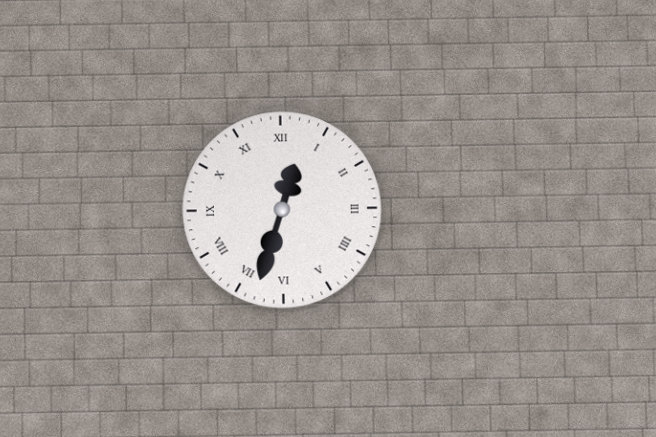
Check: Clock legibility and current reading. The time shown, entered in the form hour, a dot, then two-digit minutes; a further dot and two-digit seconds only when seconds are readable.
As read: 12.33
